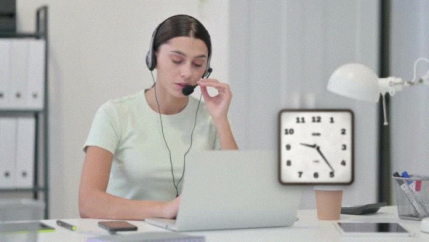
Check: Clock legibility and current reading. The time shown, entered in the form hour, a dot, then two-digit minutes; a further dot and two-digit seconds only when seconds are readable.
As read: 9.24
